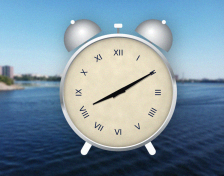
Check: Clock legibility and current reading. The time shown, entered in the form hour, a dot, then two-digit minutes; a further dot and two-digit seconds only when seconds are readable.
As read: 8.10
